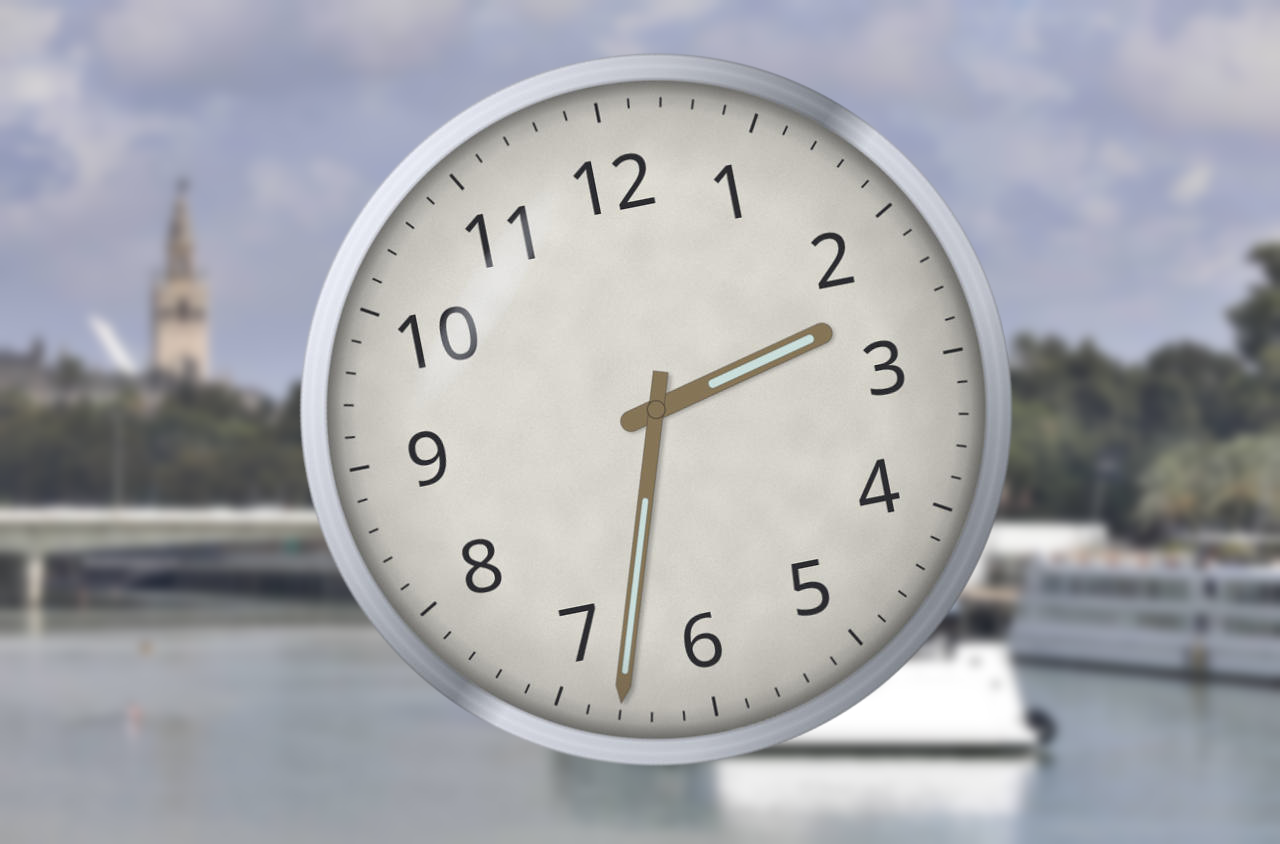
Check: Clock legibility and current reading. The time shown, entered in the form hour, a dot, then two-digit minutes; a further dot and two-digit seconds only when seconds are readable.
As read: 2.33
